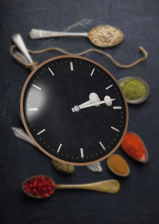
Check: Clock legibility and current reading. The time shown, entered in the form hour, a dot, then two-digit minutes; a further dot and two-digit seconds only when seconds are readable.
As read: 2.13
